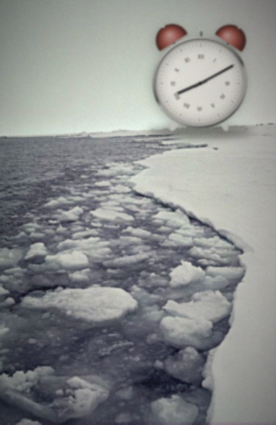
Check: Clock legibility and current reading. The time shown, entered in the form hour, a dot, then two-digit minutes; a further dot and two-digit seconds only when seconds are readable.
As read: 8.10
